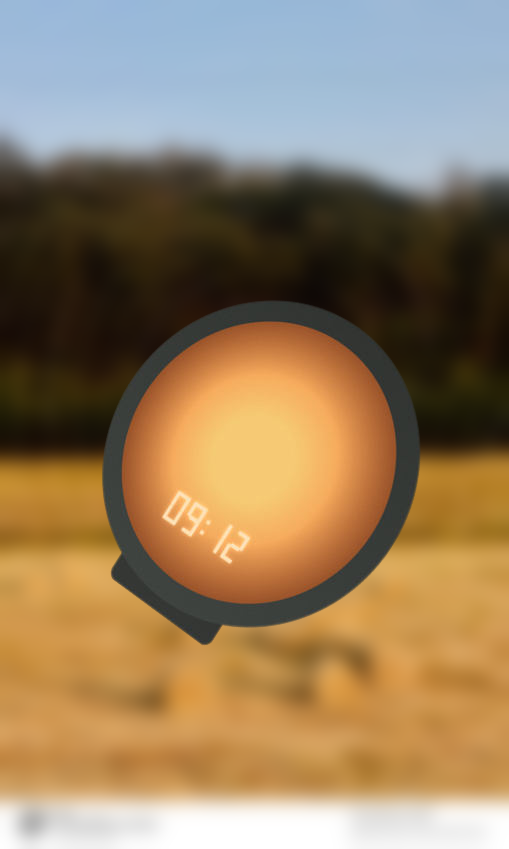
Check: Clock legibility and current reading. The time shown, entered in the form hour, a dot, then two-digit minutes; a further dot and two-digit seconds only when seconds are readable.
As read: 9.12
